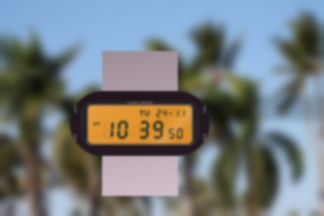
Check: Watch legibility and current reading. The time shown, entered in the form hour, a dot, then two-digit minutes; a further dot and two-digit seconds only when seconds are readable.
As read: 10.39
